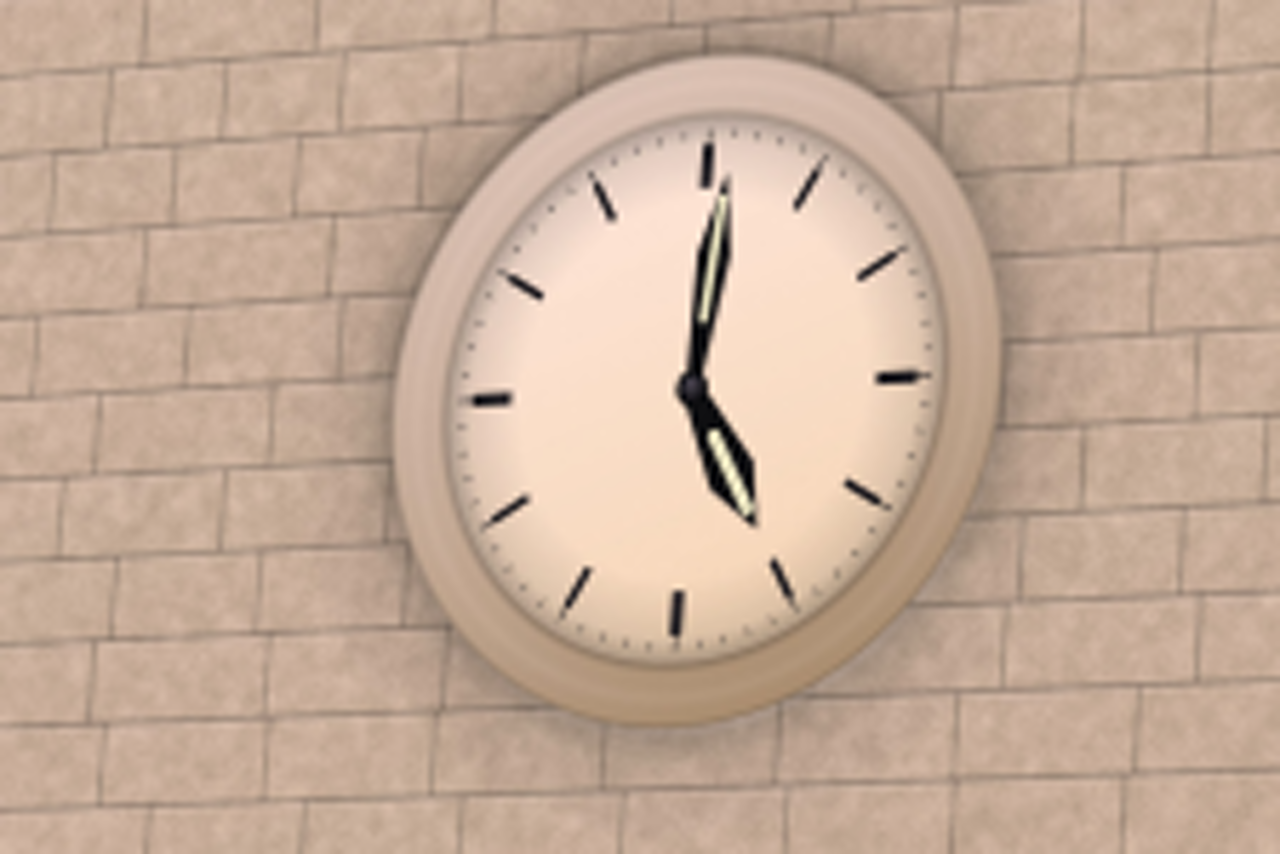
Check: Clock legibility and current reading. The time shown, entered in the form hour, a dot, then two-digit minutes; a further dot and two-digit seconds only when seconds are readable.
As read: 5.01
